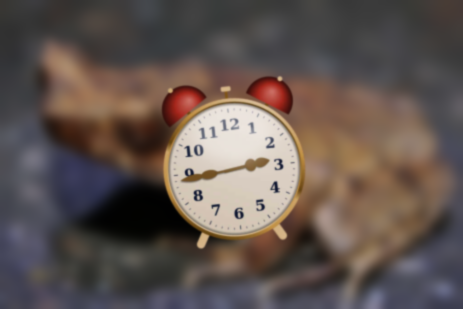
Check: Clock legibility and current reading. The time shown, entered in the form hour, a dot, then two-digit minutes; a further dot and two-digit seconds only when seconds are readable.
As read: 2.44
